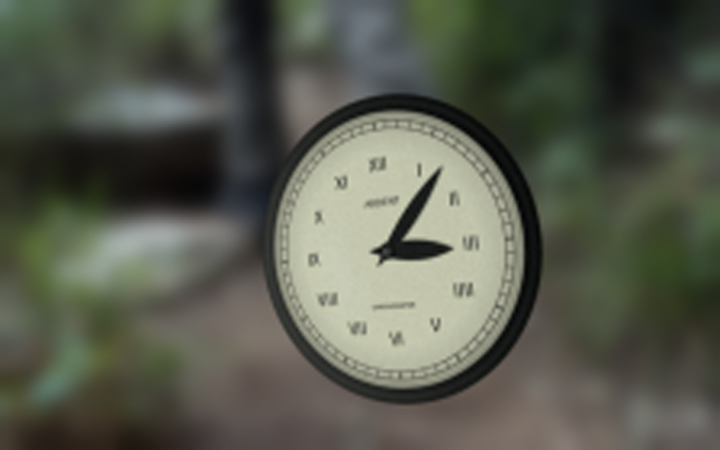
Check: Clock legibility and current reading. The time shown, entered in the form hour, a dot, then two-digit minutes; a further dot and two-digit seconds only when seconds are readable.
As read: 3.07
